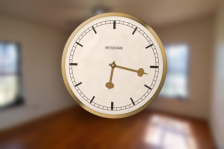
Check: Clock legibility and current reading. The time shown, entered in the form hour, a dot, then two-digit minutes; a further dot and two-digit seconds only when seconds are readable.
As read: 6.17
